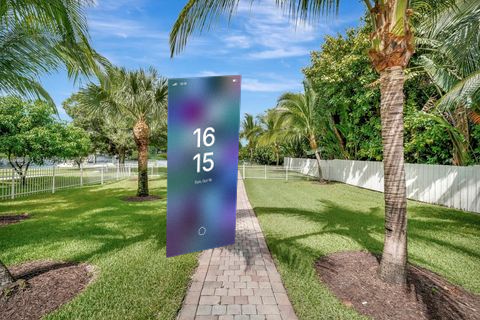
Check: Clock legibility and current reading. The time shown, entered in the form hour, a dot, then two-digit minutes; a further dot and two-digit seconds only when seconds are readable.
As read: 16.15
